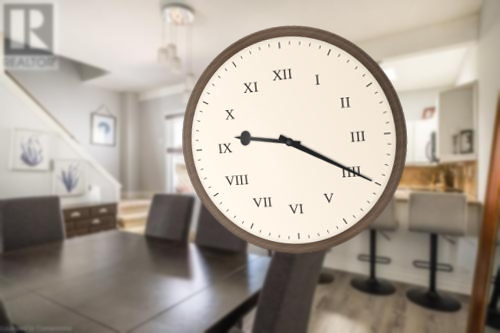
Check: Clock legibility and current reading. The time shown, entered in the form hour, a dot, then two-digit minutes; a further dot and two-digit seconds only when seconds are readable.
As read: 9.20
